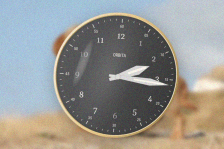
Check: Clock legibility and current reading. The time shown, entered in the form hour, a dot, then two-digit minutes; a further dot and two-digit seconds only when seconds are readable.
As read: 2.16
